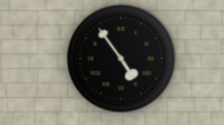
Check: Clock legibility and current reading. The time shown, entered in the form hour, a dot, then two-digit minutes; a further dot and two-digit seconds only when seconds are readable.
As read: 4.54
